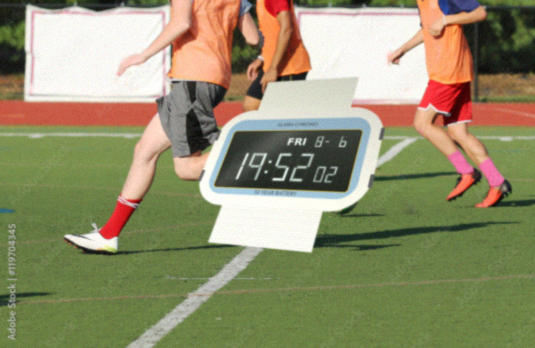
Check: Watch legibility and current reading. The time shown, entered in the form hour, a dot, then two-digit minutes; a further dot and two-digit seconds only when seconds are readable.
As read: 19.52.02
